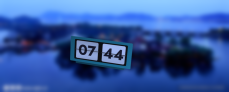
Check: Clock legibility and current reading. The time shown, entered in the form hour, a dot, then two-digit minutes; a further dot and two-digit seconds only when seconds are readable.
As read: 7.44
